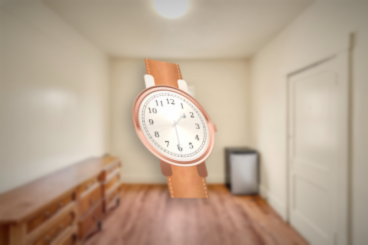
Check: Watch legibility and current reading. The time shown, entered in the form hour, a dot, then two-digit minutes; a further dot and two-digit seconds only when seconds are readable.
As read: 1.30
